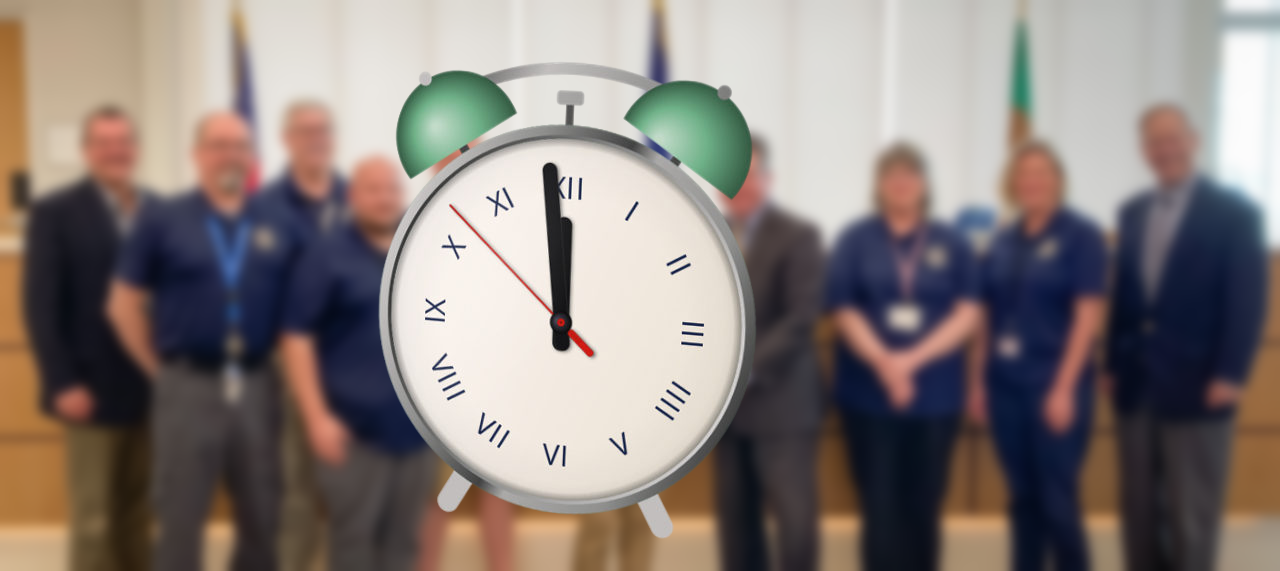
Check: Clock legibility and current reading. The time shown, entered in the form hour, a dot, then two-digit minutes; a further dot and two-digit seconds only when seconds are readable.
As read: 11.58.52
